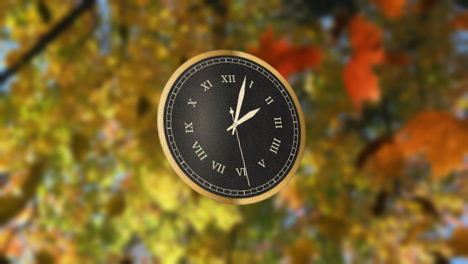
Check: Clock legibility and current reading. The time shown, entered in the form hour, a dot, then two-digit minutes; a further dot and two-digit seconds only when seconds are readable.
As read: 2.03.29
